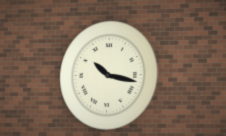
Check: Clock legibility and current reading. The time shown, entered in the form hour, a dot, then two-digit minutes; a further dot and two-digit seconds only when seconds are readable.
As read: 10.17
